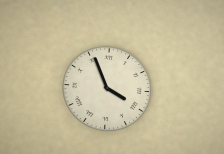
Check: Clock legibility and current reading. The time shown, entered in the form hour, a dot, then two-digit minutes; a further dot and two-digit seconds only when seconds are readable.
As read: 3.56
